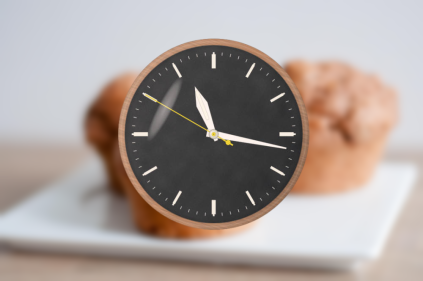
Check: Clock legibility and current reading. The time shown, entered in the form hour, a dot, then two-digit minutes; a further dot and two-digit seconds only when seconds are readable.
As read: 11.16.50
